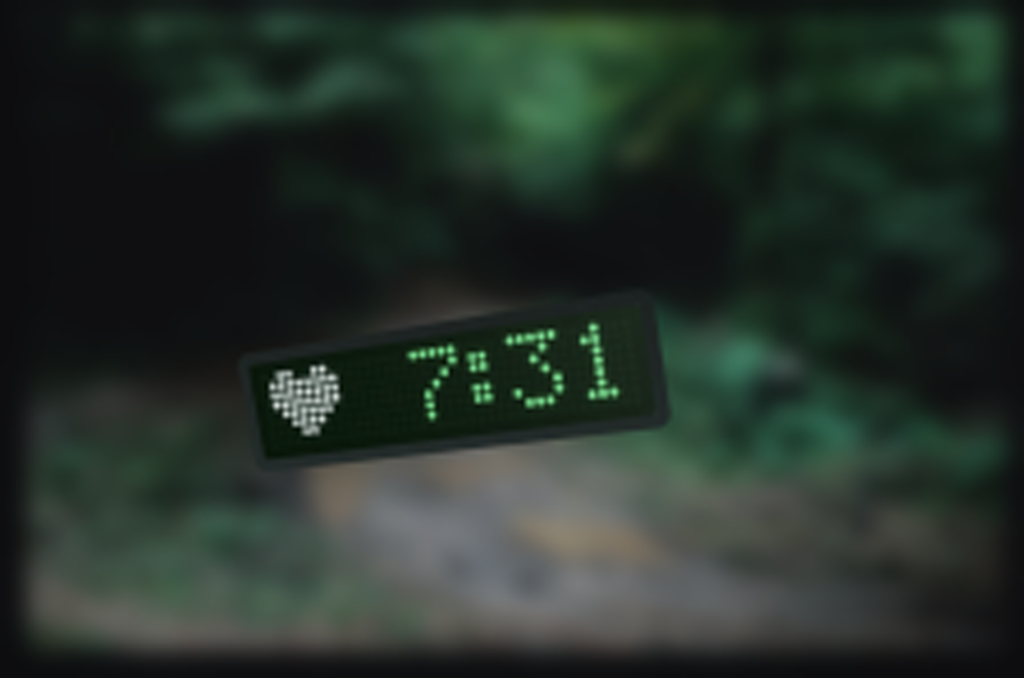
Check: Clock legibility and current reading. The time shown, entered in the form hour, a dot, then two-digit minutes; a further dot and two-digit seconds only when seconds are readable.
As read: 7.31
